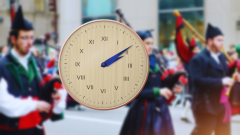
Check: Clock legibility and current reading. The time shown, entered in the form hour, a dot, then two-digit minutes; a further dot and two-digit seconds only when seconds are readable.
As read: 2.09
